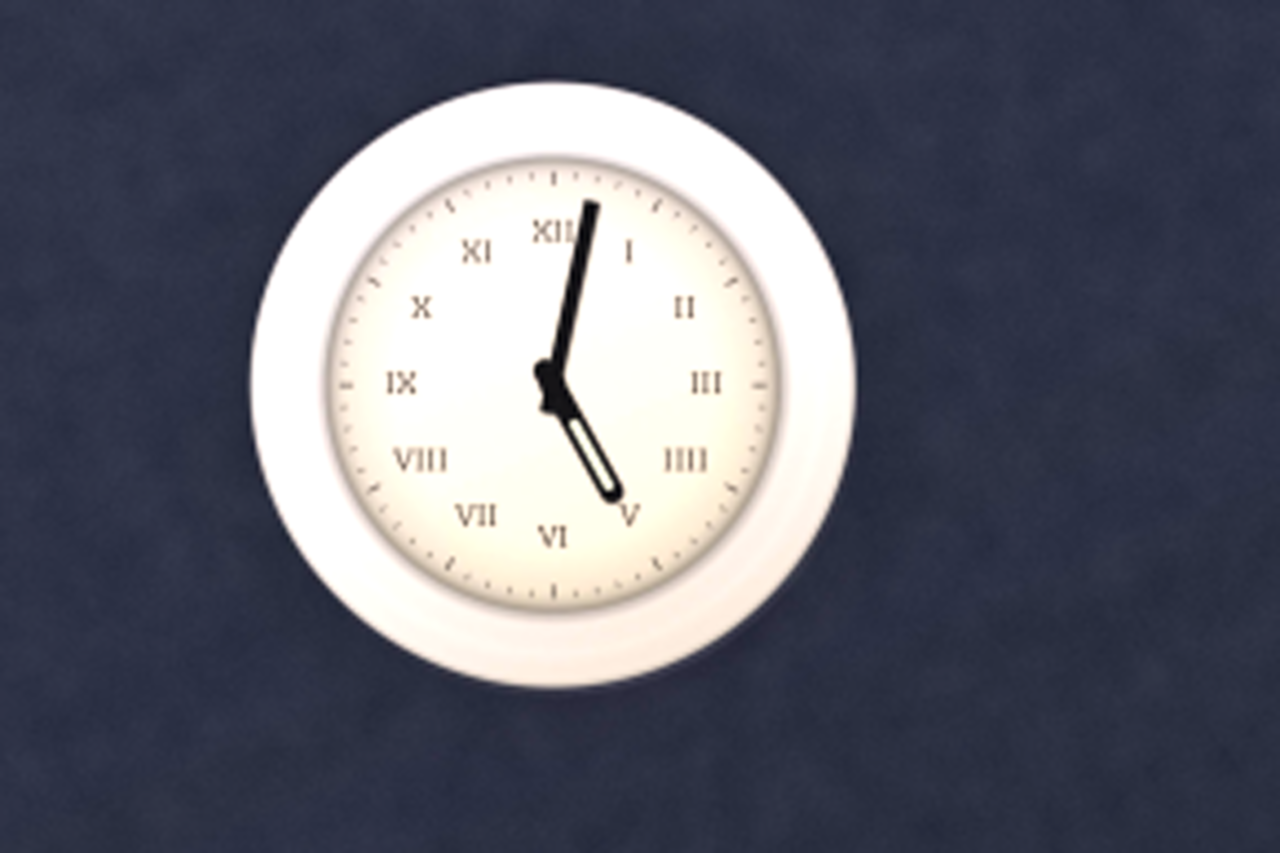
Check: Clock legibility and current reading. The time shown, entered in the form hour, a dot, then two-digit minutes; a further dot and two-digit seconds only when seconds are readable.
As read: 5.02
